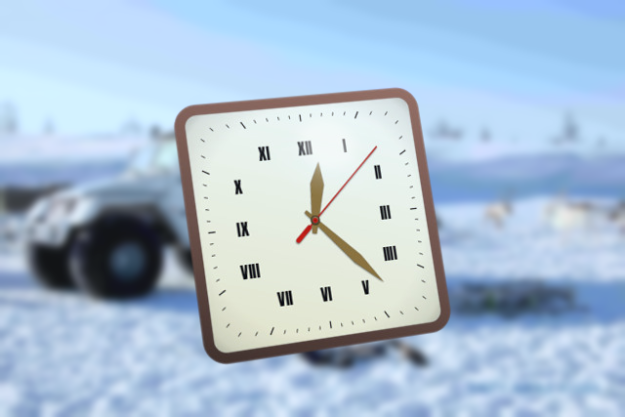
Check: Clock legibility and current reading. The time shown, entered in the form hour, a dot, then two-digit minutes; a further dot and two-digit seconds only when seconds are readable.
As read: 12.23.08
